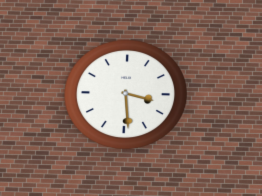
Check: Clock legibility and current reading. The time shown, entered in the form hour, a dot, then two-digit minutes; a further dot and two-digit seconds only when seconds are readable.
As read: 3.29
